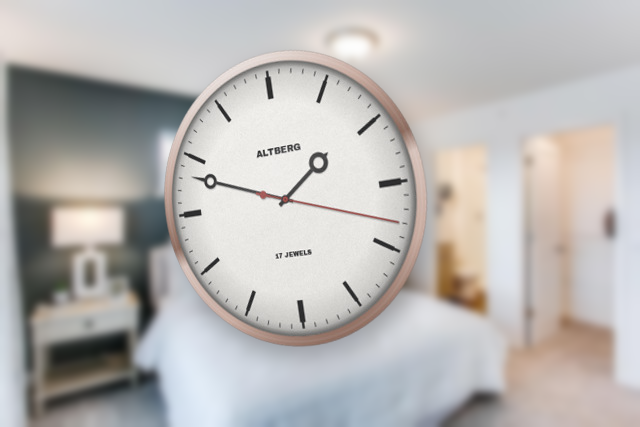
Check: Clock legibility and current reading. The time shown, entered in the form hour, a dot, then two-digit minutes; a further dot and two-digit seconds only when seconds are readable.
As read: 1.48.18
